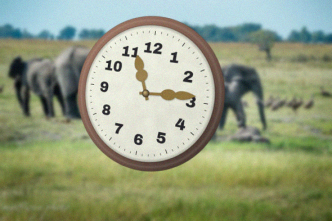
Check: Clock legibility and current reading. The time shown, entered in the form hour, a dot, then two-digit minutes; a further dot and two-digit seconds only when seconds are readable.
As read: 11.14
